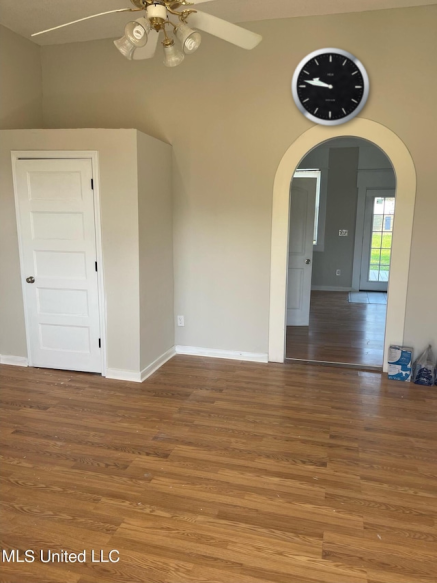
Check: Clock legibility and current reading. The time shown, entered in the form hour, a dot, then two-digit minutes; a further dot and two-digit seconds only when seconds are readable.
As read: 9.47
